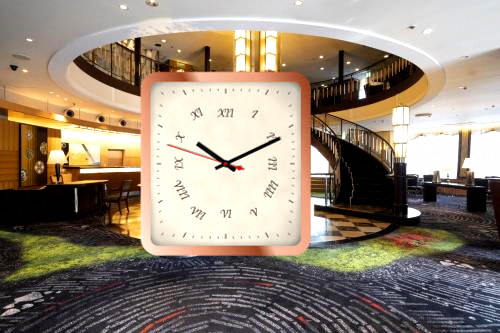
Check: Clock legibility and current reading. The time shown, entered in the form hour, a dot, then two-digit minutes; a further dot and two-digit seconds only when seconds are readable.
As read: 10.10.48
